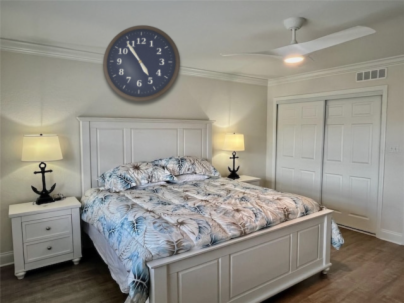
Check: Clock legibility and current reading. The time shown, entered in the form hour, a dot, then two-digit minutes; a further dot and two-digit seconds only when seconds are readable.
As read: 4.54
